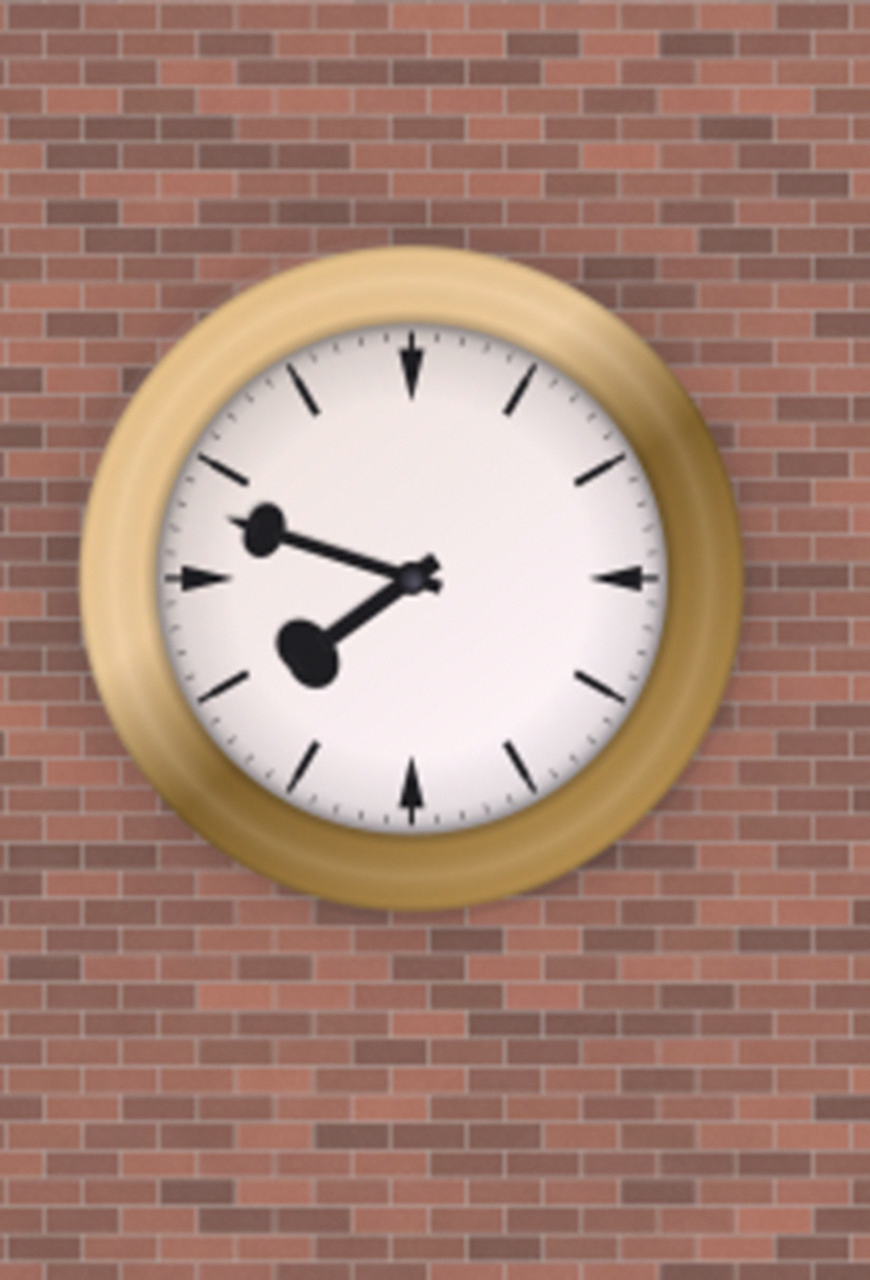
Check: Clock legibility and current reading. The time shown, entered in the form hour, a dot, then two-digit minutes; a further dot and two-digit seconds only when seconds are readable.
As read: 7.48
